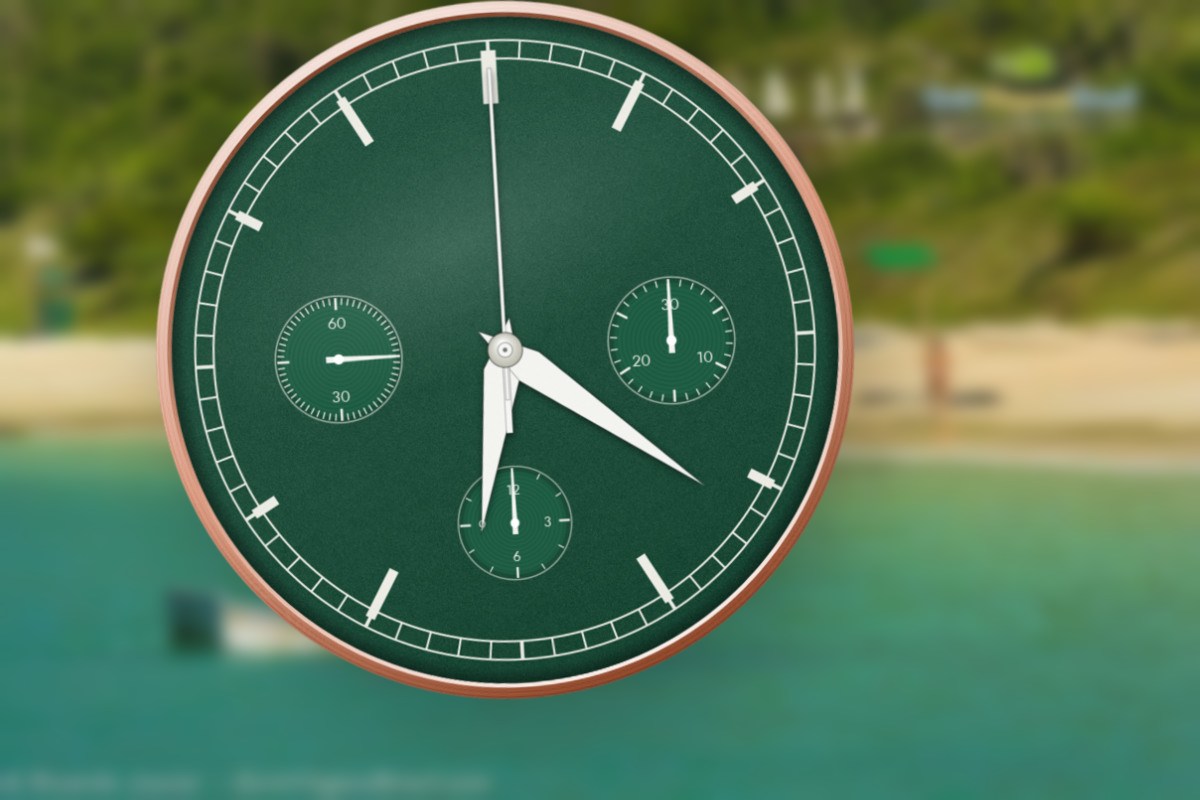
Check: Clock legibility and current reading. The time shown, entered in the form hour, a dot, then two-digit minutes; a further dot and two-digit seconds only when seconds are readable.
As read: 6.21.15
